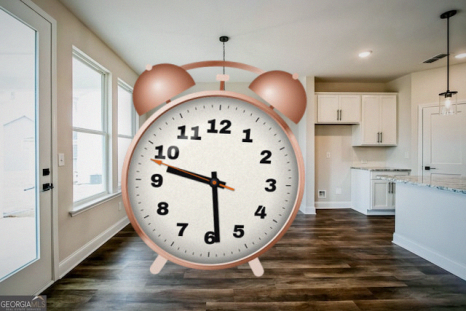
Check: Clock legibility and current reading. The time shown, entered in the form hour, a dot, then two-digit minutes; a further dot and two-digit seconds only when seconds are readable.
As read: 9.28.48
